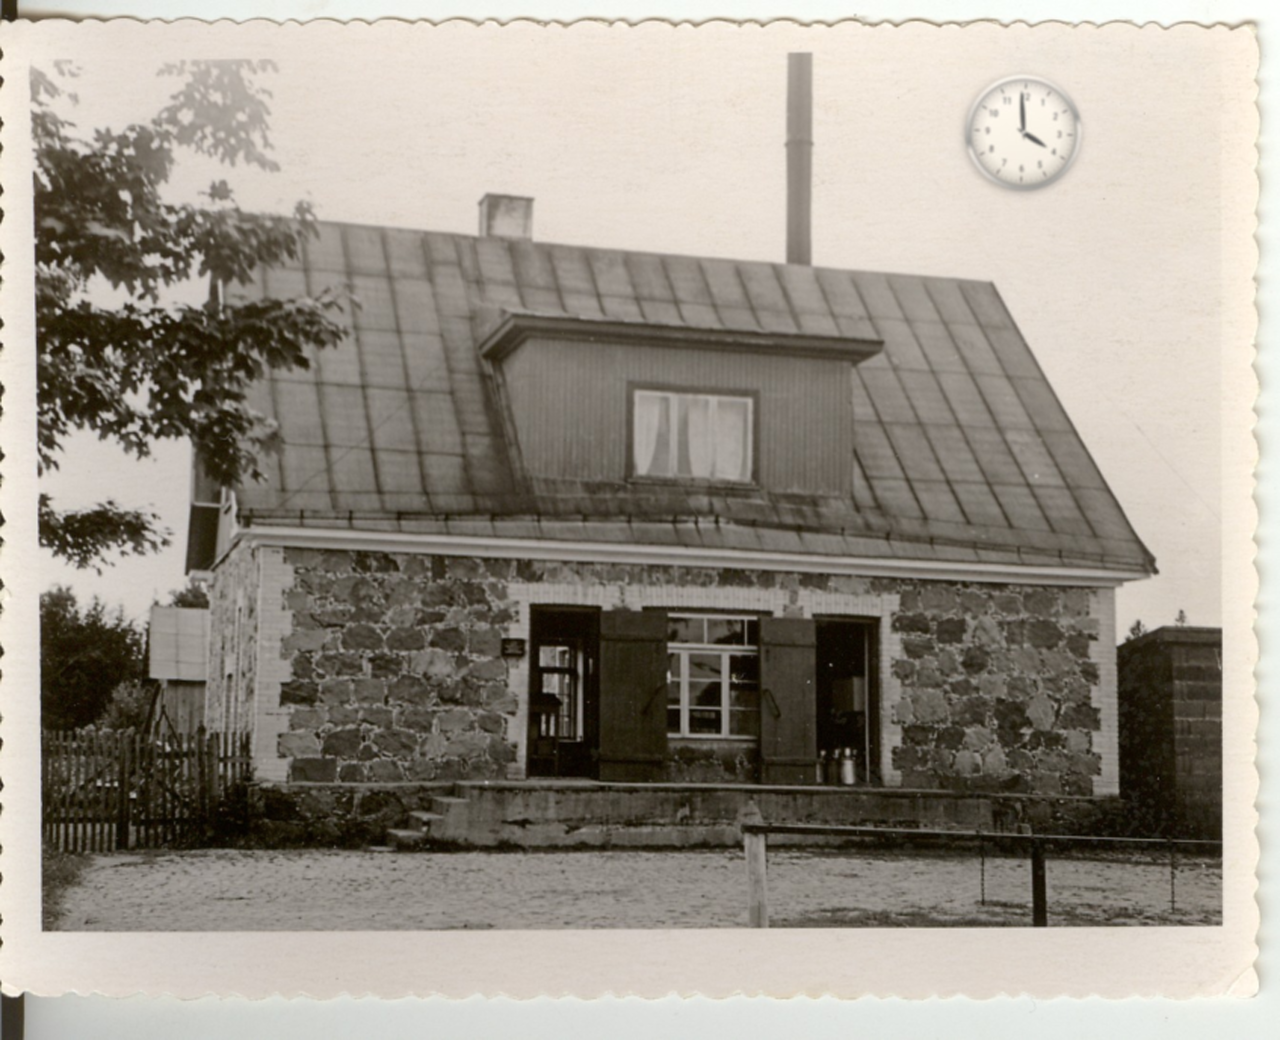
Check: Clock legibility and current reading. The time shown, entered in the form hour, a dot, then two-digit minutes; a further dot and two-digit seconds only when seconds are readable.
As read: 3.59
